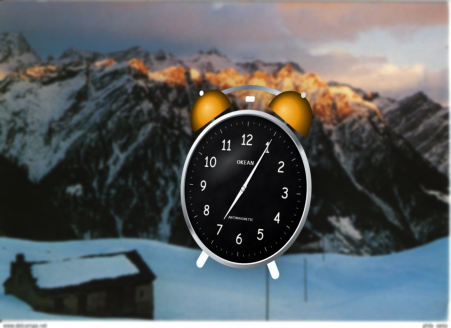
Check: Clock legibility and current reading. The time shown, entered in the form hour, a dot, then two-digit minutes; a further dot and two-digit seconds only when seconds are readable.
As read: 7.05
